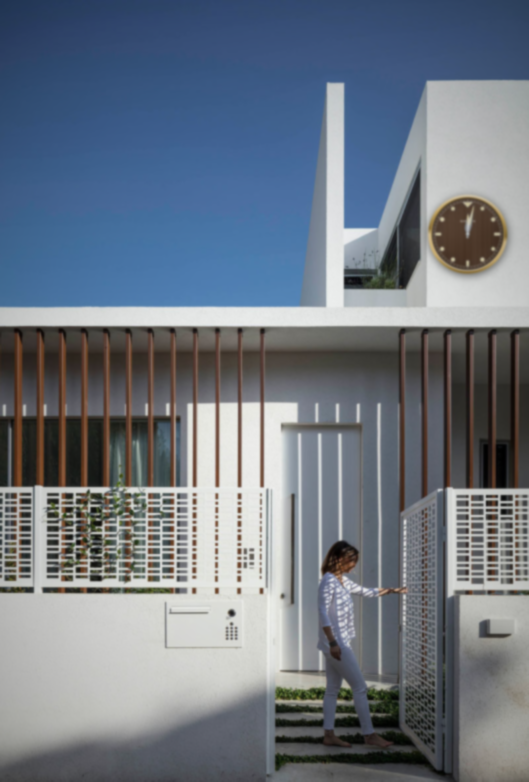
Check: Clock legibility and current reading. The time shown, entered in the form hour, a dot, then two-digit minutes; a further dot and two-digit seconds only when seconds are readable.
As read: 12.02
